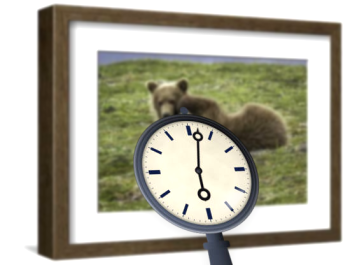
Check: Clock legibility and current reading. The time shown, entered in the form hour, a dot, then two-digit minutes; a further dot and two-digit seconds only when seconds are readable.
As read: 6.02
